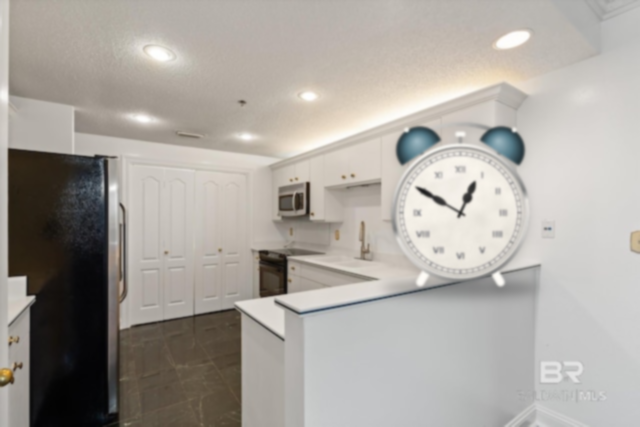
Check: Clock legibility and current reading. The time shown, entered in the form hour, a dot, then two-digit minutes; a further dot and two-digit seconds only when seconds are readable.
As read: 12.50
